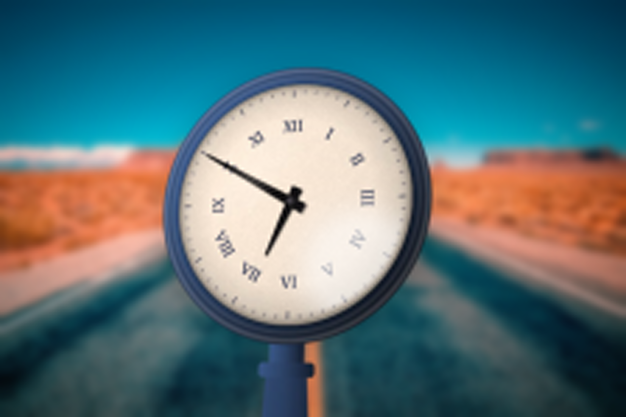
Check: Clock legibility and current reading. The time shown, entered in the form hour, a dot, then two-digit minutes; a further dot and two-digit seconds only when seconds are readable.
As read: 6.50
